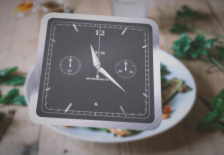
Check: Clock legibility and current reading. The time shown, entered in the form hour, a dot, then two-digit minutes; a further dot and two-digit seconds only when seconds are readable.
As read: 11.22
